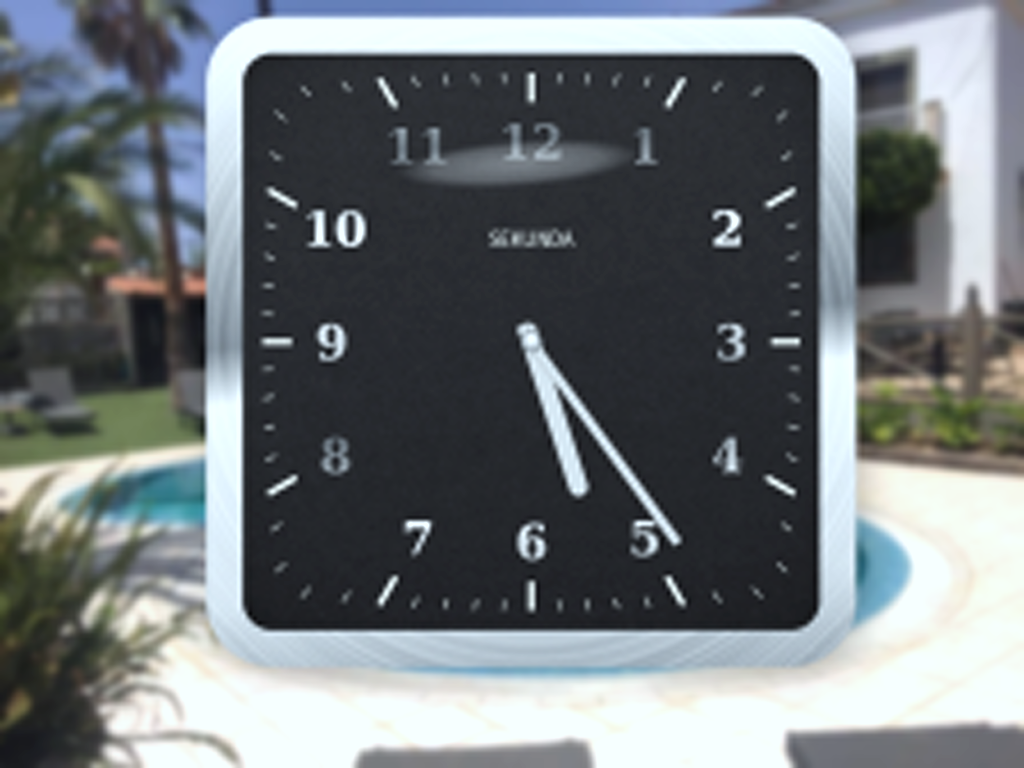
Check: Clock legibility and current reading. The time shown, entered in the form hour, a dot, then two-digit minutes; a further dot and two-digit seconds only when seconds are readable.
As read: 5.24
